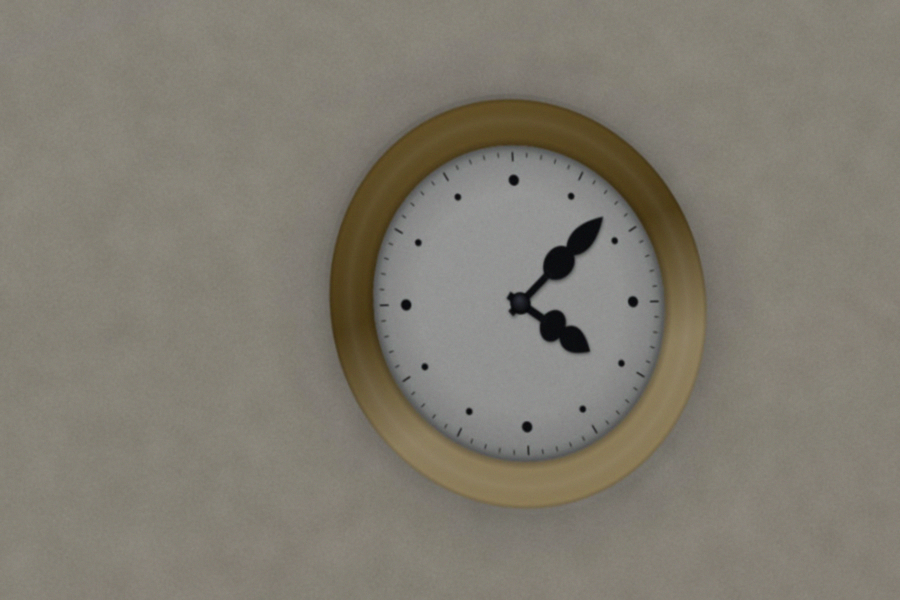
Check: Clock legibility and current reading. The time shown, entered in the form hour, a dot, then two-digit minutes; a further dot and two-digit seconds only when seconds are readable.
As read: 4.08
